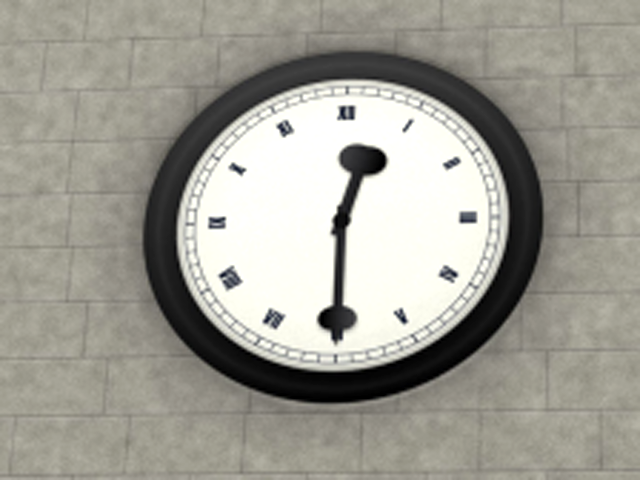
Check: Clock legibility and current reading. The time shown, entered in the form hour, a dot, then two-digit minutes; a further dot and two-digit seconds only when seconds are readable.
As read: 12.30
